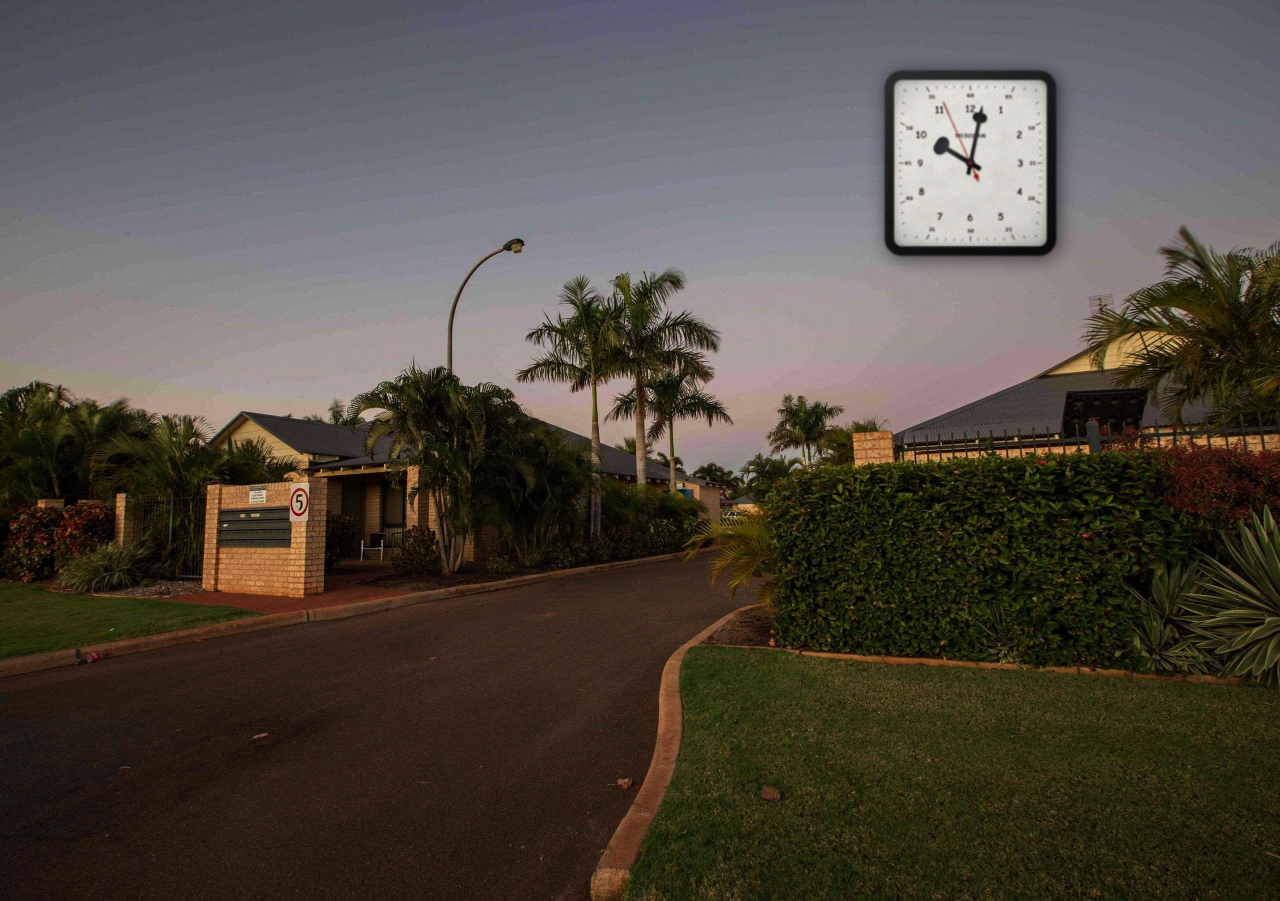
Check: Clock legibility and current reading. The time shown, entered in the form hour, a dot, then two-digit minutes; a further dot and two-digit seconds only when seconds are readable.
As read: 10.01.56
